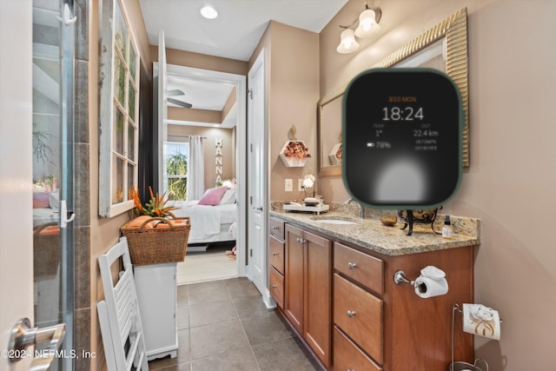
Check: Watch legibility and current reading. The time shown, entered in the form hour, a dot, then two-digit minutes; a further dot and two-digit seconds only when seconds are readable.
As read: 18.24
